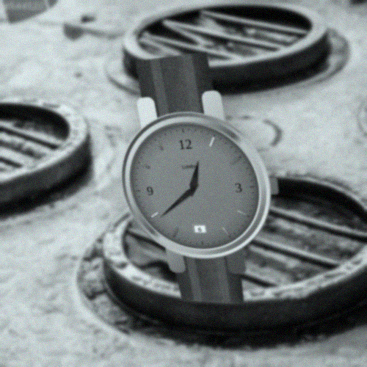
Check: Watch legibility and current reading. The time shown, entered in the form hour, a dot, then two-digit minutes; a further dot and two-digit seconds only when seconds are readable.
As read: 12.39
